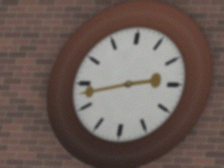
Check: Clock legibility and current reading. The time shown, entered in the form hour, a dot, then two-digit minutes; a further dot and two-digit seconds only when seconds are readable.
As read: 2.43
